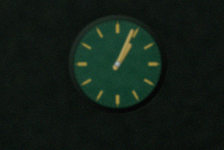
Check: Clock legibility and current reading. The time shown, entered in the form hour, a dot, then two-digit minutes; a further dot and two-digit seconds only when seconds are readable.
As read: 1.04
